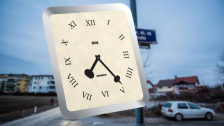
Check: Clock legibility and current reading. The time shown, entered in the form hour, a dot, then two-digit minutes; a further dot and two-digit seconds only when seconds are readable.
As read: 7.24
